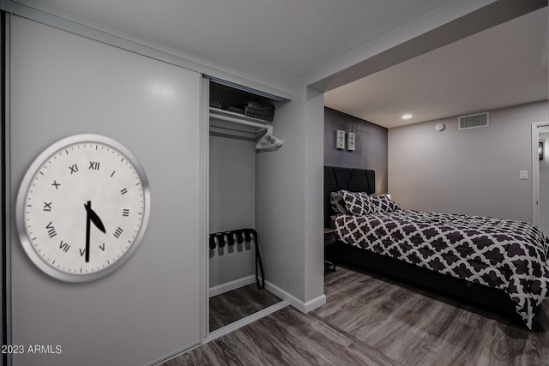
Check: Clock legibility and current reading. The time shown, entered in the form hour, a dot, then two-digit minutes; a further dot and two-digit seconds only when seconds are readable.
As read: 4.29
